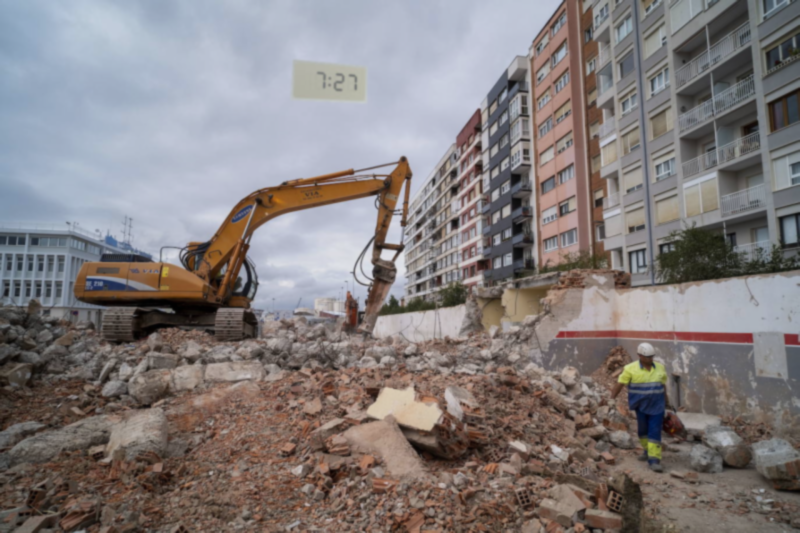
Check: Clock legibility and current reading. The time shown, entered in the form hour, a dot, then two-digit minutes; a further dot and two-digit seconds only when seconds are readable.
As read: 7.27
